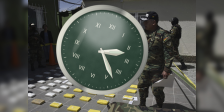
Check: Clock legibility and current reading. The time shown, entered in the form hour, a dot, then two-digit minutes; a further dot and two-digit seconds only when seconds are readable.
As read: 2.23
